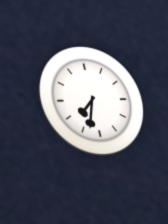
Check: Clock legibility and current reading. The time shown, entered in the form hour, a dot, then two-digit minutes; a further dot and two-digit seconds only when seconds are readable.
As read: 7.33
